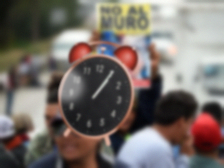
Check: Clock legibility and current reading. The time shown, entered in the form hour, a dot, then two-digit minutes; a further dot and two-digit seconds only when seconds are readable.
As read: 1.05
